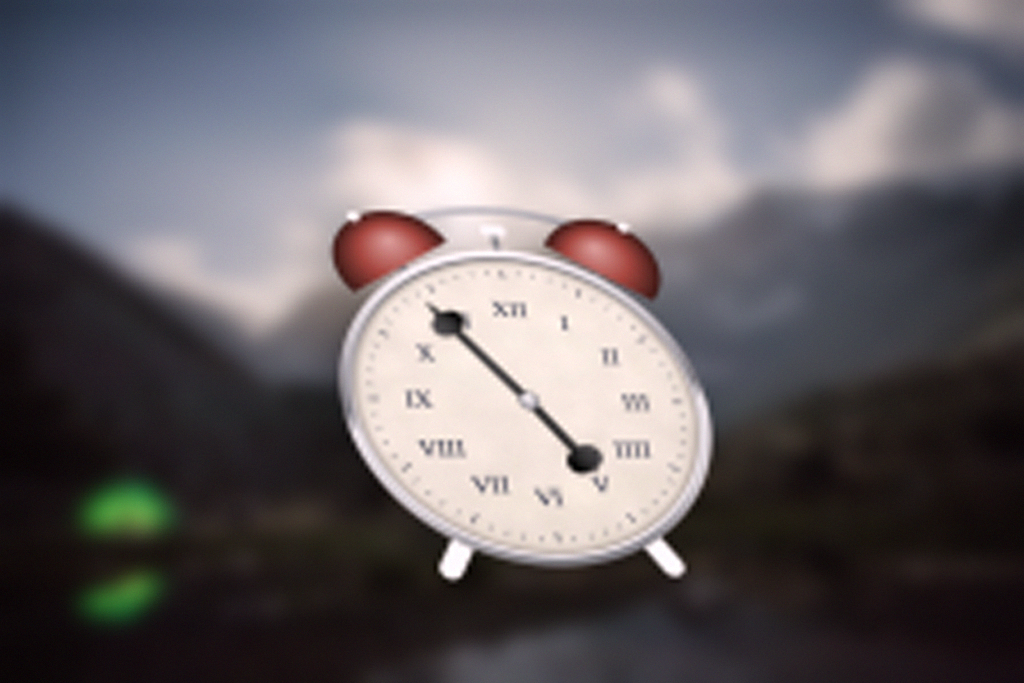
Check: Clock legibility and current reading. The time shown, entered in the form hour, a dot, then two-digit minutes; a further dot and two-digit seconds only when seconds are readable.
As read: 4.54
